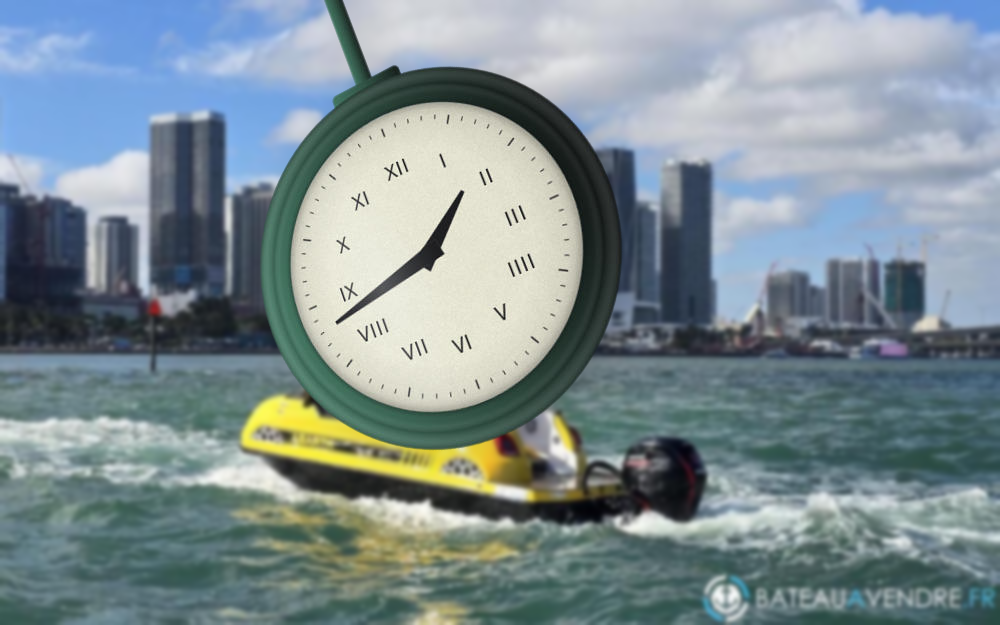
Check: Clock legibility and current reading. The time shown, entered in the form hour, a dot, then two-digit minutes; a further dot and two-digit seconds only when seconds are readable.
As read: 1.43
